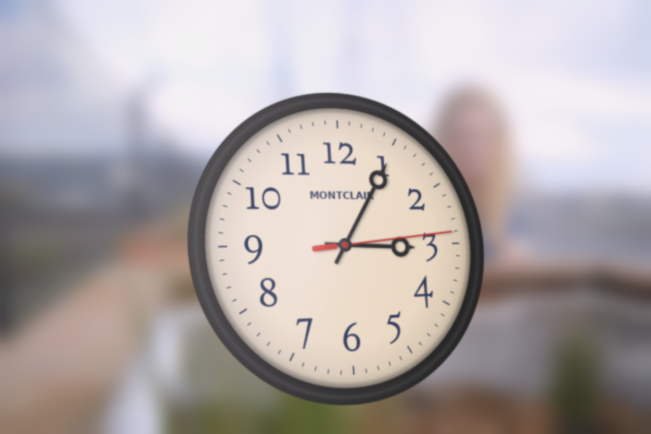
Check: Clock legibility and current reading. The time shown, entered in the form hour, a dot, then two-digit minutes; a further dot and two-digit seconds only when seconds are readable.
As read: 3.05.14
